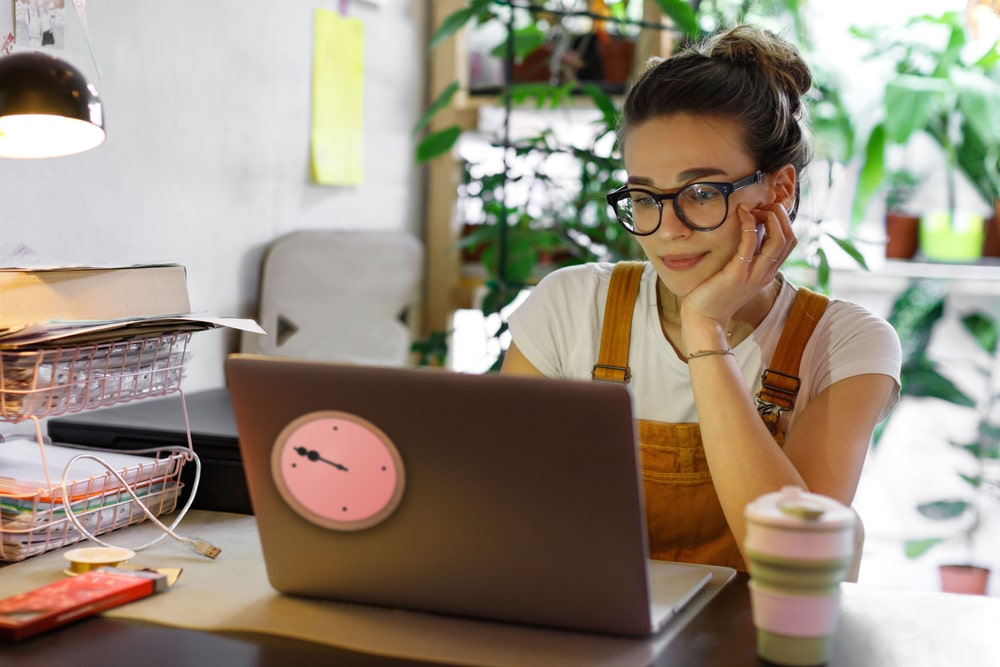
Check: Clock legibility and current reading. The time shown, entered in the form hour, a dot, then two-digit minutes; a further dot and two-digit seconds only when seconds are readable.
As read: 9.49
